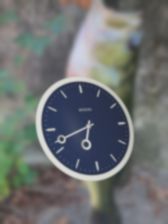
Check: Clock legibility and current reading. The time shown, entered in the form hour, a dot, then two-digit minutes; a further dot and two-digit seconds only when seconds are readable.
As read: 6.42
